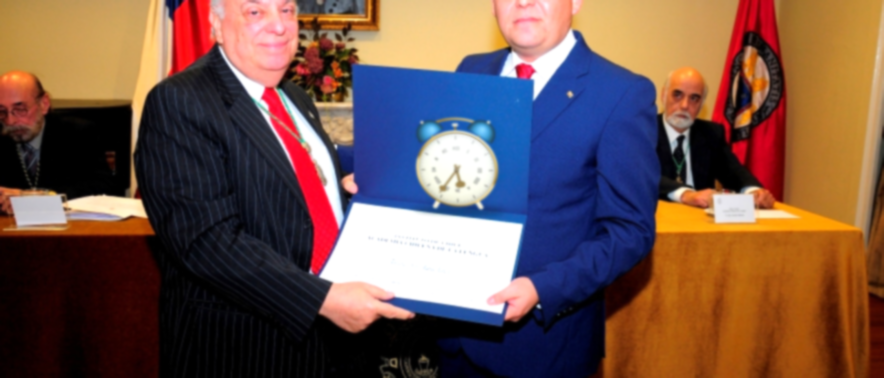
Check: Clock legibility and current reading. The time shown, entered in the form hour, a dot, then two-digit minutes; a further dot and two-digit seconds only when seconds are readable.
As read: 5.36
